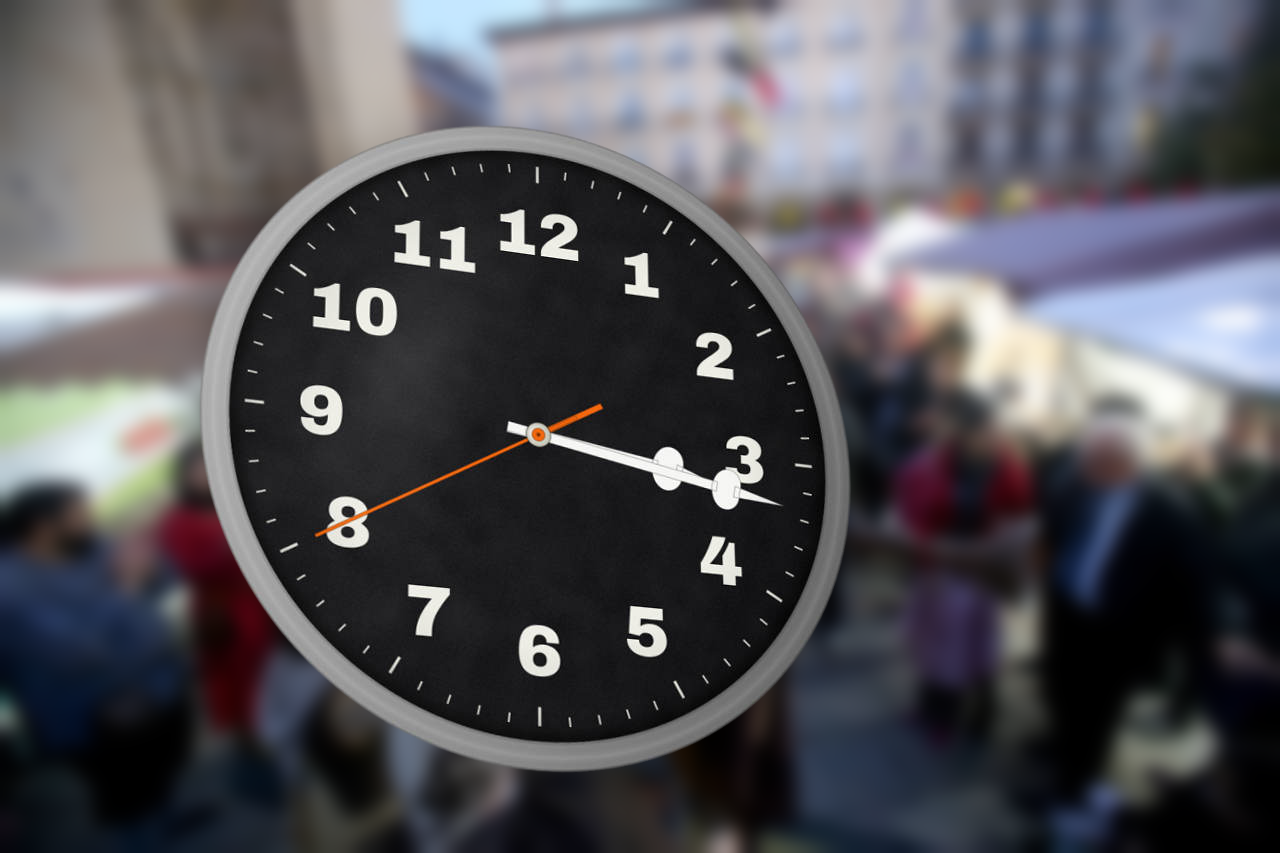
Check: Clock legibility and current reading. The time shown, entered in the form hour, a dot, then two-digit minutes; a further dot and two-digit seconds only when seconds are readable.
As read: 3.16.40
